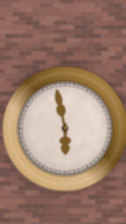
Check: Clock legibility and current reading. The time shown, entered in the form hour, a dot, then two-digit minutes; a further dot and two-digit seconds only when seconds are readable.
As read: 5.58
